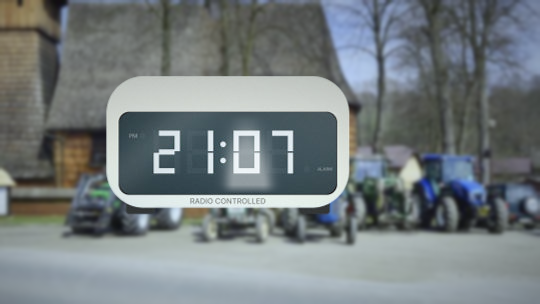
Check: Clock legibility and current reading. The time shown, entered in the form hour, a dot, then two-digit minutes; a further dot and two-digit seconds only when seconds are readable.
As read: 21.07
